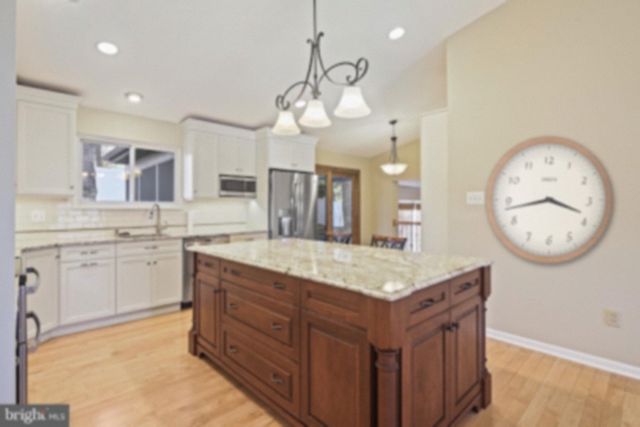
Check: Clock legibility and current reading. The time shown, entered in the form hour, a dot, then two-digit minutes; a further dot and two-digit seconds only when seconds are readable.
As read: 3.43
